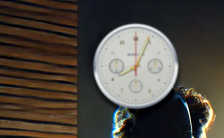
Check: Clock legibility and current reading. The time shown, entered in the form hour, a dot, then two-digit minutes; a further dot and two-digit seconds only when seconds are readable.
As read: 8.04
